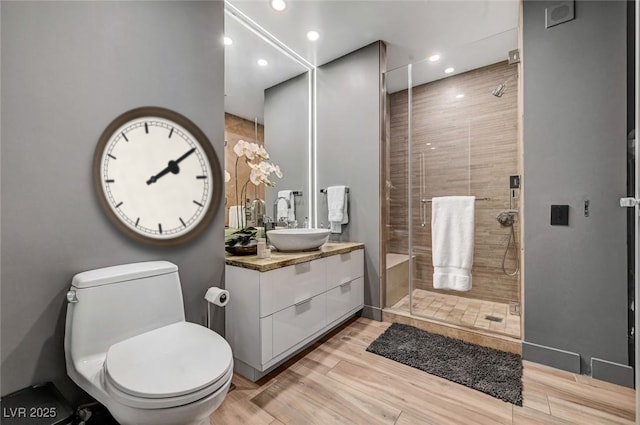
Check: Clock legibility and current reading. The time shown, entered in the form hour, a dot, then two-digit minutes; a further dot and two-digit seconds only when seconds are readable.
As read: 2.10
